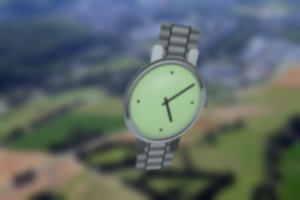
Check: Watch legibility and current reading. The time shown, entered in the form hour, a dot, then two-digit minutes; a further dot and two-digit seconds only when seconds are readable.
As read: 5.09
